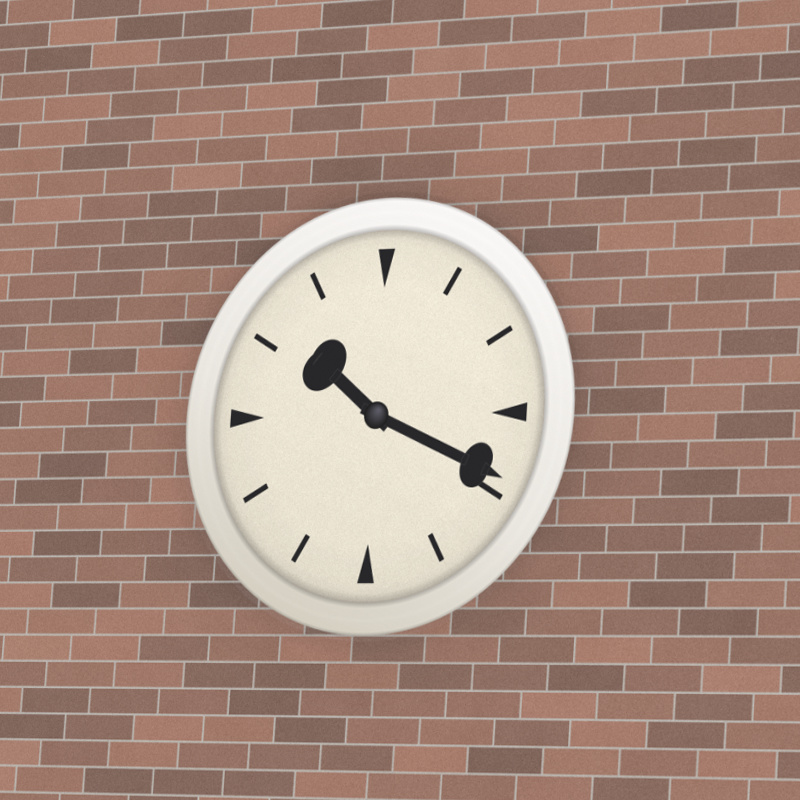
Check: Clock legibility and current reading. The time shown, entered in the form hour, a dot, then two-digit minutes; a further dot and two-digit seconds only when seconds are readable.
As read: 10.19
